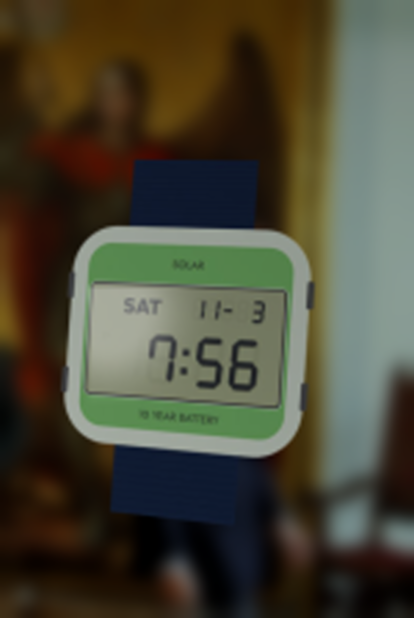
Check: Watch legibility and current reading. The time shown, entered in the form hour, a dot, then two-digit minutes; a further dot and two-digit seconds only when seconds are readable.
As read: 7.56
